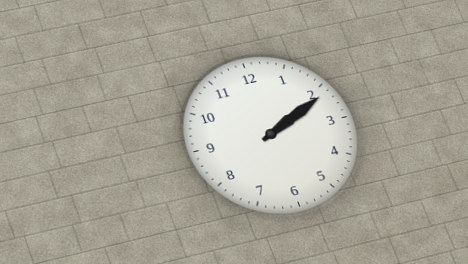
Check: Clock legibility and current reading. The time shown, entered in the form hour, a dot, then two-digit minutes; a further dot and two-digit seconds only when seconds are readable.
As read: 2.11
